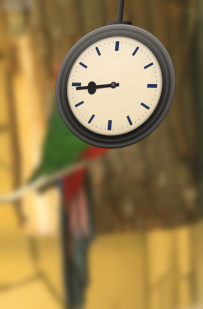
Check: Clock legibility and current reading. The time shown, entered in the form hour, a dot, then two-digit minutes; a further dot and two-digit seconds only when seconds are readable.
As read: 8.44
